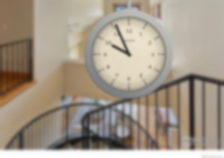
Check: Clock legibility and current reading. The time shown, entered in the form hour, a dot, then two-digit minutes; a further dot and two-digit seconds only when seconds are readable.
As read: 9.56
